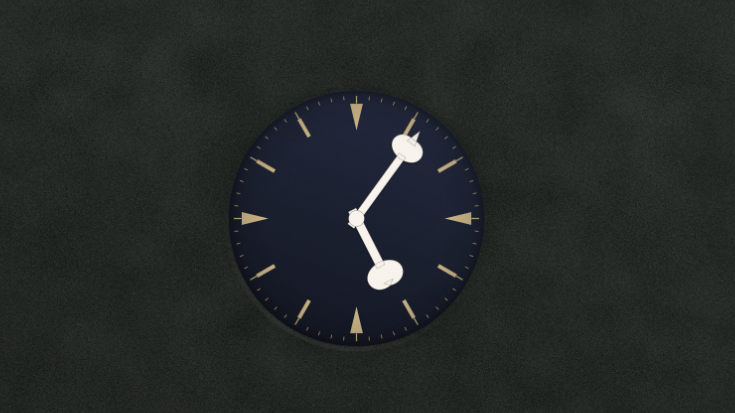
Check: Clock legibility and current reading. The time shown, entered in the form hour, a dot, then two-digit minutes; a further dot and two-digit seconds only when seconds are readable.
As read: 5.06
